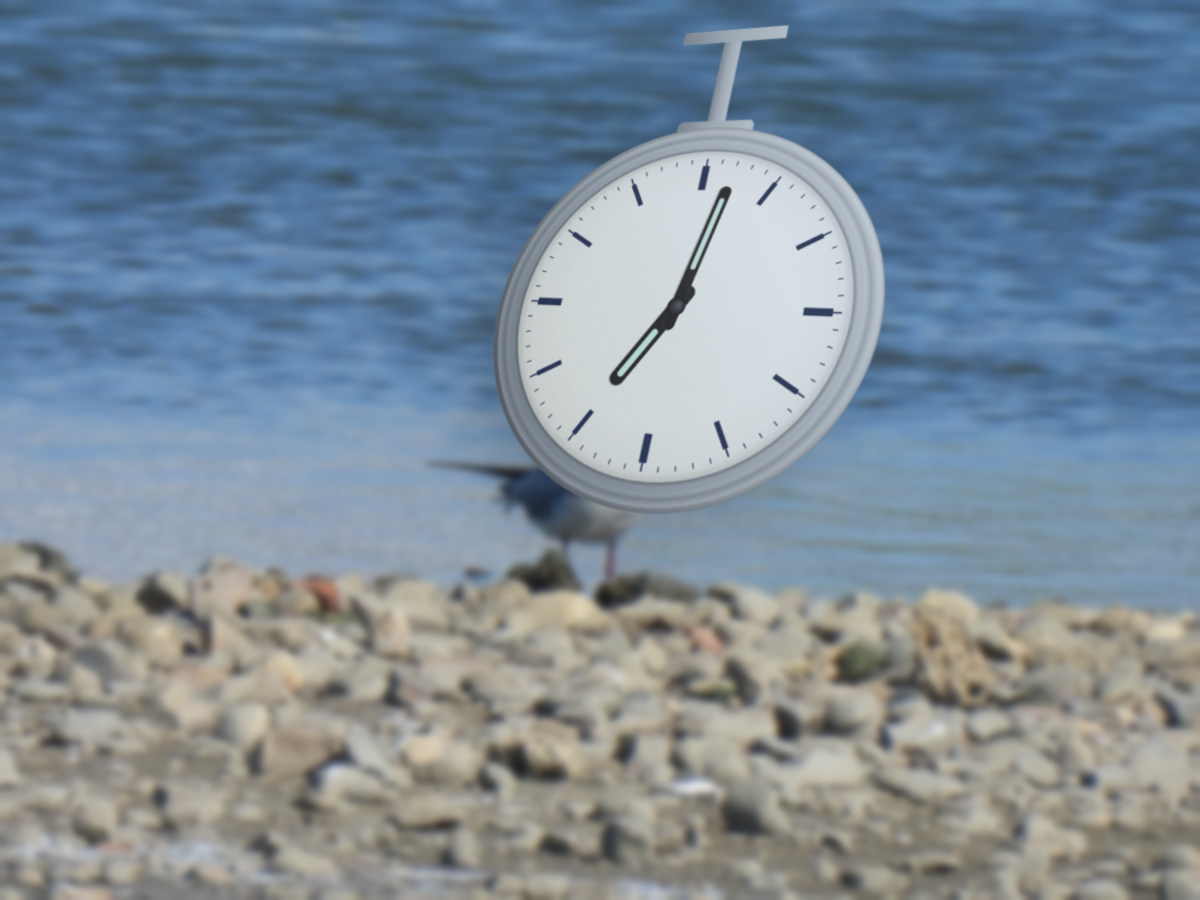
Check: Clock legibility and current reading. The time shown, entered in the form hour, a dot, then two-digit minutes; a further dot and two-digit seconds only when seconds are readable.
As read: 7.02
